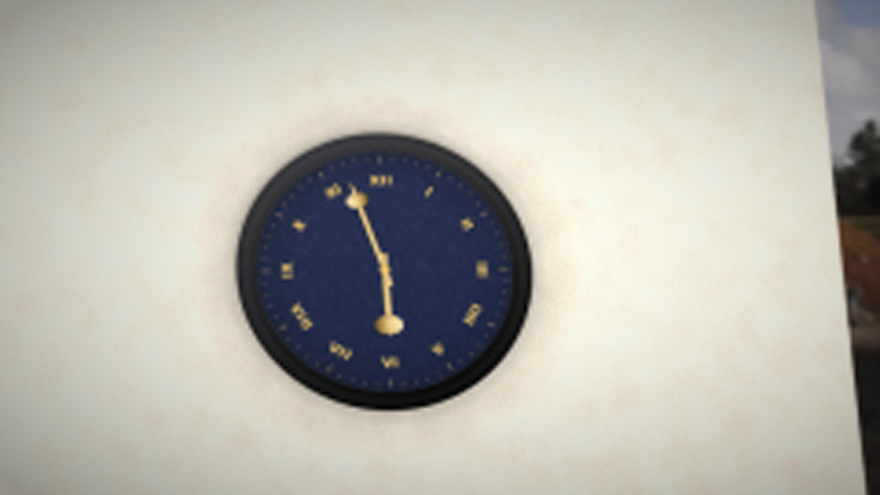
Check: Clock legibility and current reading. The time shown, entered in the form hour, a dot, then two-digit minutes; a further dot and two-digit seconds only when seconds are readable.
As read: 5.57
